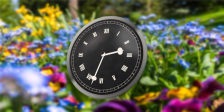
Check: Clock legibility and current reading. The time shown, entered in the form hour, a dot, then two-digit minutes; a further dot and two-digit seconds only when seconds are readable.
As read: 2.33
